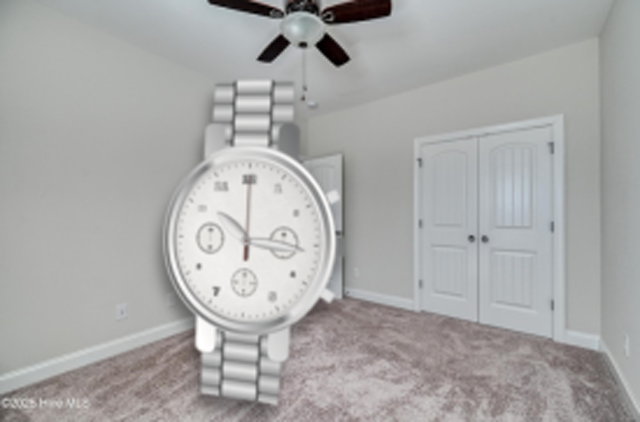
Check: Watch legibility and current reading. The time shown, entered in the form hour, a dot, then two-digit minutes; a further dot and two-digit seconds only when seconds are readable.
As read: 10.16
